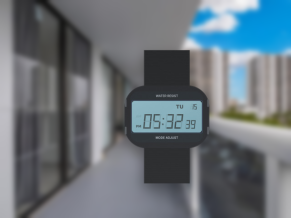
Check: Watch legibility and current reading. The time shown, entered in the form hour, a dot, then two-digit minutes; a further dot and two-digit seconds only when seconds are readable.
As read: 5.32.39
